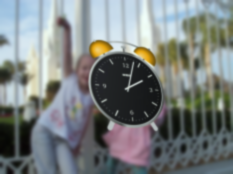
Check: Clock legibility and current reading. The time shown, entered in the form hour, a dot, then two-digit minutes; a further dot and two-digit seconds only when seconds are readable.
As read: 2.03
